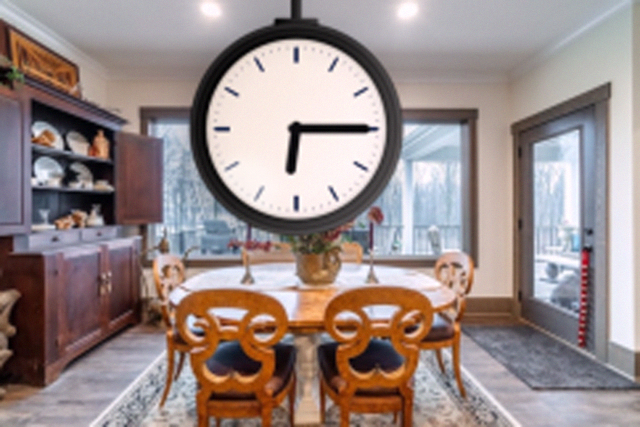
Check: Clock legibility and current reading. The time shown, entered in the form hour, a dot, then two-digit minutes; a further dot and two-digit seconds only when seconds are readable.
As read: 6.15
